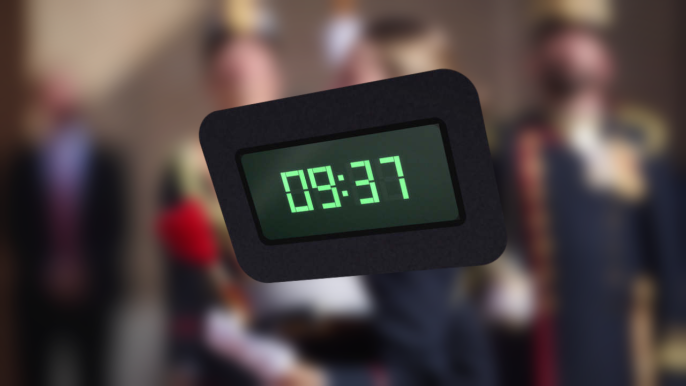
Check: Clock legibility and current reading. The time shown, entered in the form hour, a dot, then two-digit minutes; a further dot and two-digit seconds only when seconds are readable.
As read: 9.37
